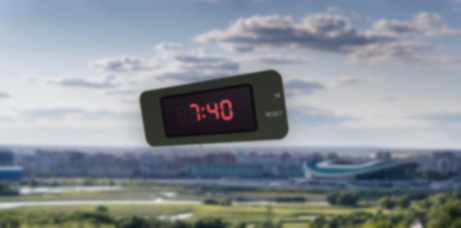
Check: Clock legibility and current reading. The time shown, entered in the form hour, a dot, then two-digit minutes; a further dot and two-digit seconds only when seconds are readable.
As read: 7.40
